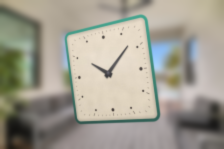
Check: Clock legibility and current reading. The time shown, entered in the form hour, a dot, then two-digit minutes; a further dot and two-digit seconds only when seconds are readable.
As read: 10.08
